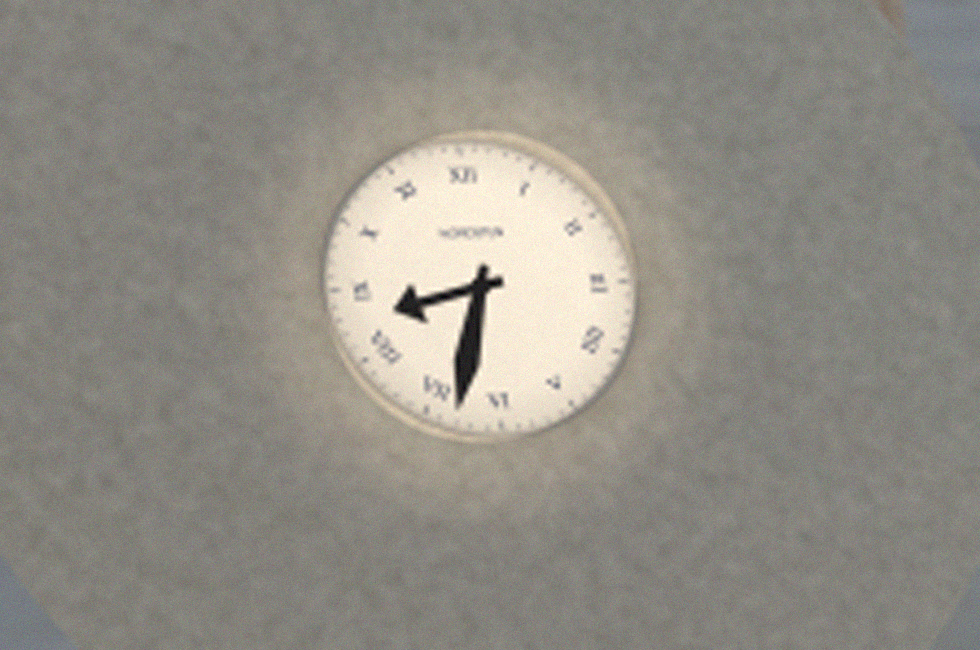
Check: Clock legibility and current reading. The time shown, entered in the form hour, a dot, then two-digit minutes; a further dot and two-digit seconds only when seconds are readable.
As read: 8.33
